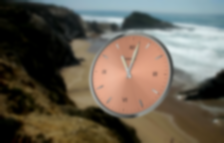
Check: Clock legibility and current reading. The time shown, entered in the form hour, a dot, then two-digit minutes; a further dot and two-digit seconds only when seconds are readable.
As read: 11.02
